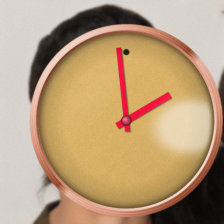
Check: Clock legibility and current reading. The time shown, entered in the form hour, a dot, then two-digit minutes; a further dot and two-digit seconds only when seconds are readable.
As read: 1.59
